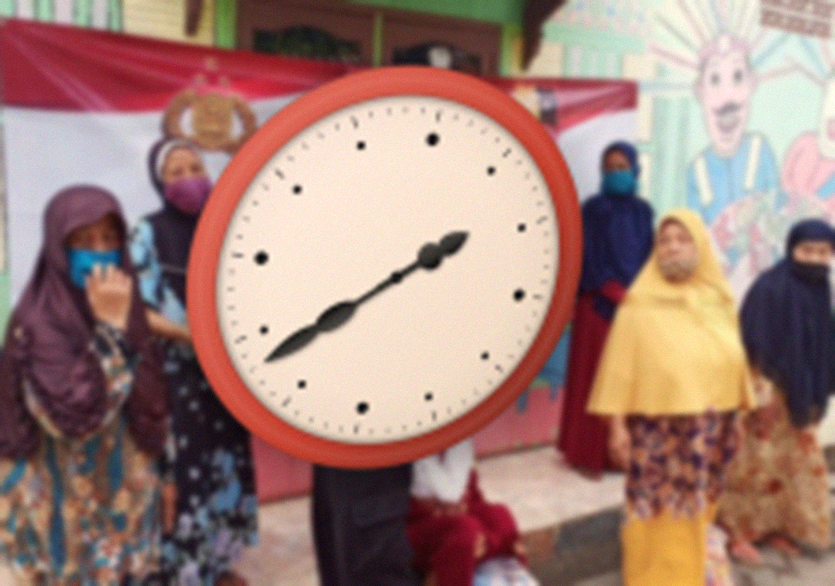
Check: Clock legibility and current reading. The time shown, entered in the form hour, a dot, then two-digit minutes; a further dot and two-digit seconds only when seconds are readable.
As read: 1.38
